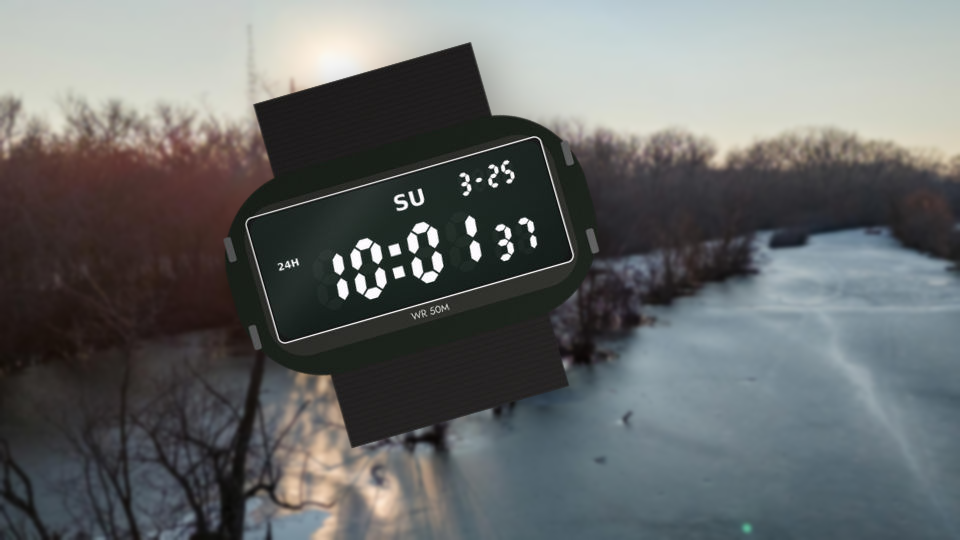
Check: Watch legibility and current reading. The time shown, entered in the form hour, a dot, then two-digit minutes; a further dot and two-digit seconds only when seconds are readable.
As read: 10.01.37
